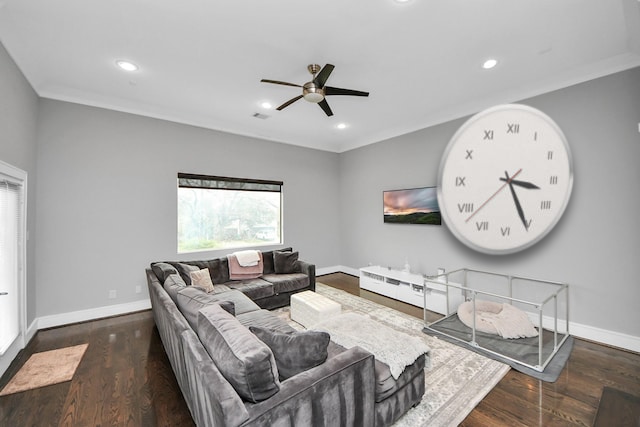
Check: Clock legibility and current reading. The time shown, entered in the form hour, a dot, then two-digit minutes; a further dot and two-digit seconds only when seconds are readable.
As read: 3.25.38
